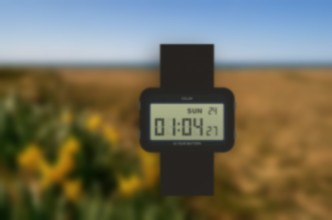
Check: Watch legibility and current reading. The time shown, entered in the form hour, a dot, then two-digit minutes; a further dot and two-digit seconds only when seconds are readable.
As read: 1.04
